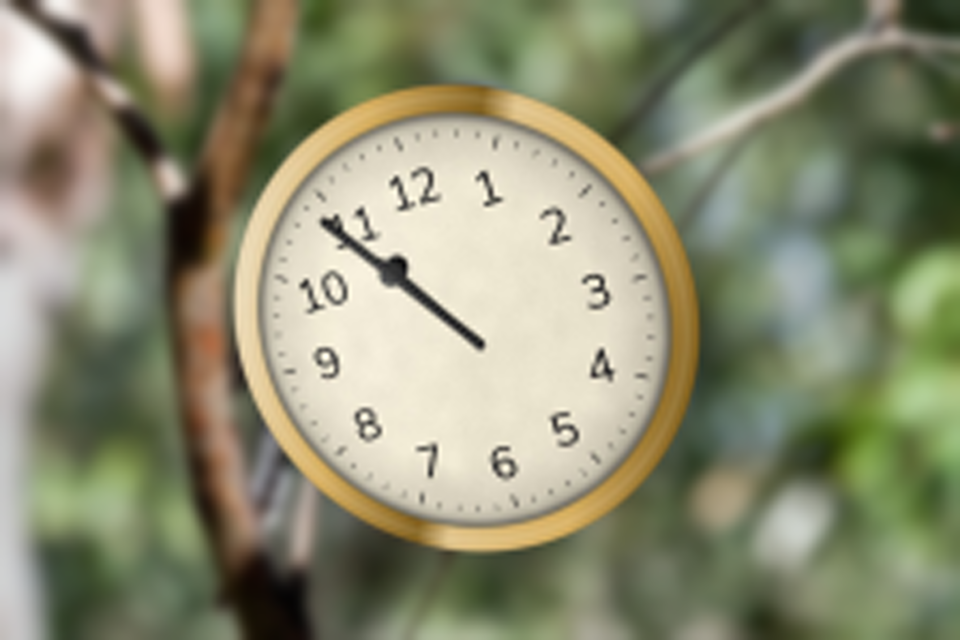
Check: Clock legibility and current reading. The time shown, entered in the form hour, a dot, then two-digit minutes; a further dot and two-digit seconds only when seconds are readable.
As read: 10.54
